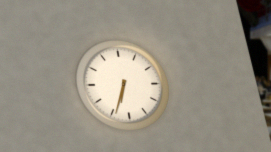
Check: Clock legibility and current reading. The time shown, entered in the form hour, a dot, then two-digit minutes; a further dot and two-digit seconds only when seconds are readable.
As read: 6.34
